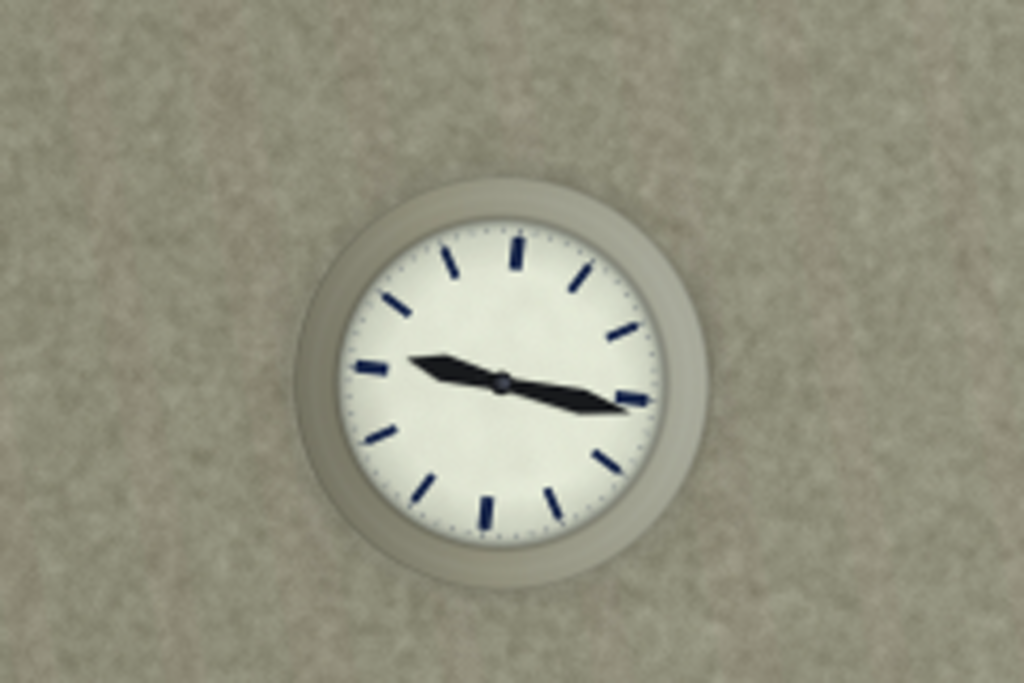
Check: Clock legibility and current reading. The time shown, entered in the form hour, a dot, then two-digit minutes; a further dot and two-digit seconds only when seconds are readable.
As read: 9.16
